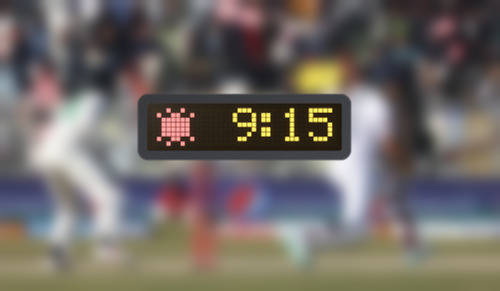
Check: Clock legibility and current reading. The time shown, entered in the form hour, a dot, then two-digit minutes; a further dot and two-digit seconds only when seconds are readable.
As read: 9.15
